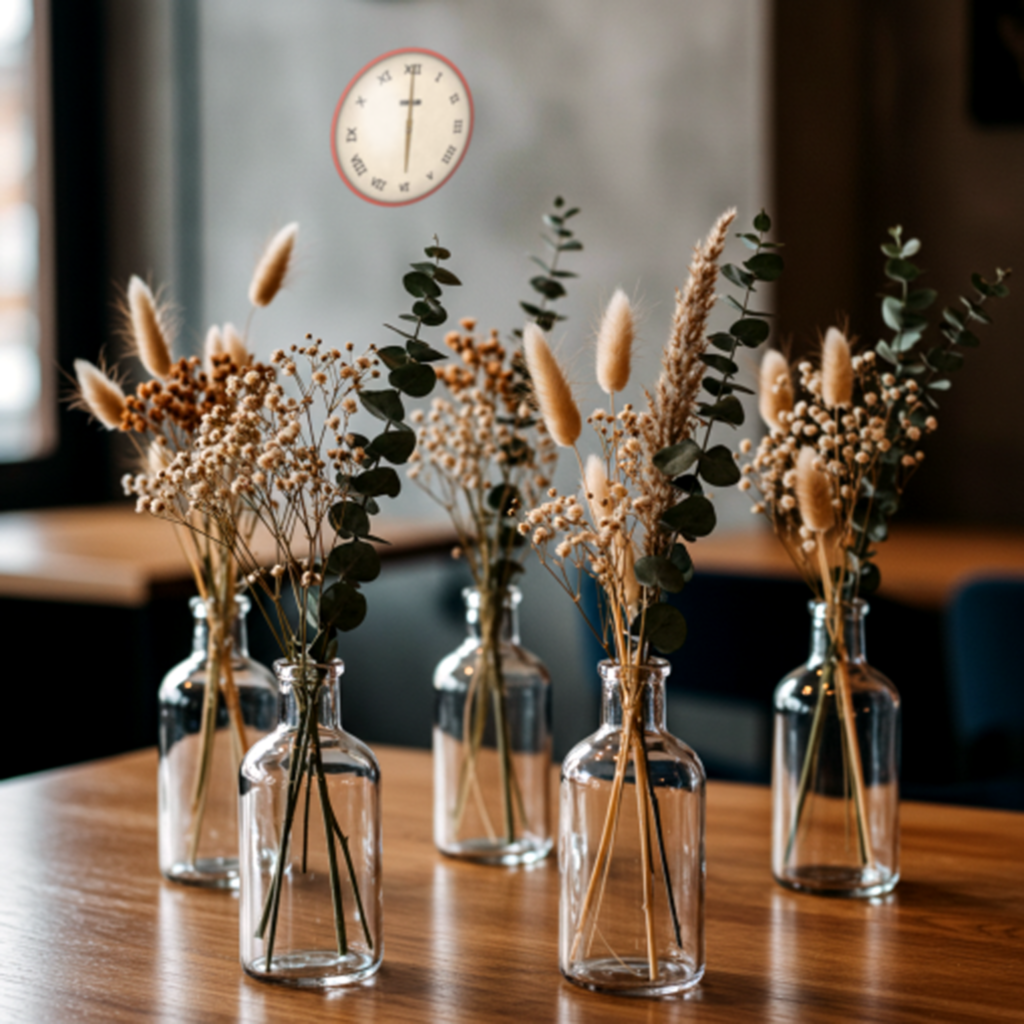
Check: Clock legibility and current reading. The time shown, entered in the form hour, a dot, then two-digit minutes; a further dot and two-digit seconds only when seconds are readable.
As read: 6.00
